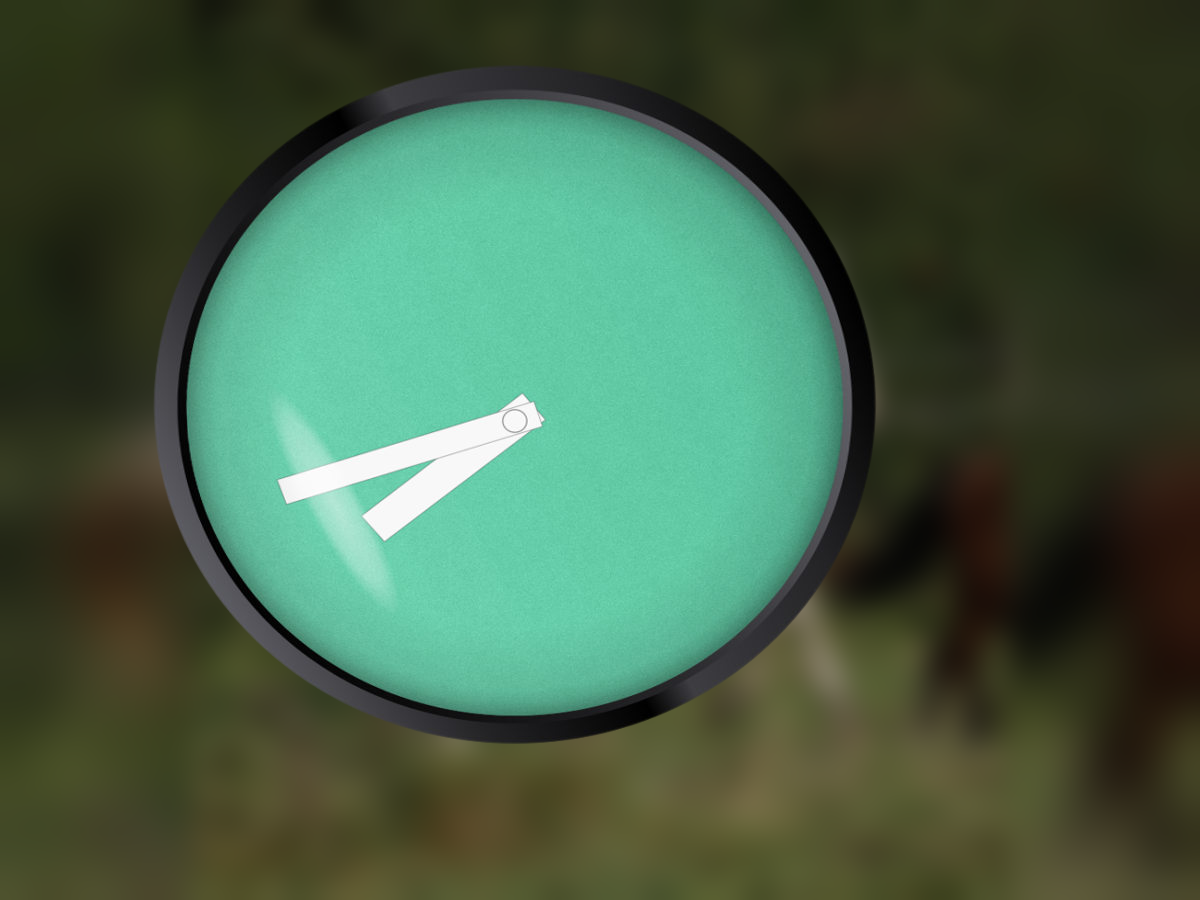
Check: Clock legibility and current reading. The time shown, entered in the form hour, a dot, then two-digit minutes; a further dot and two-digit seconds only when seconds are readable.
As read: 7.42
